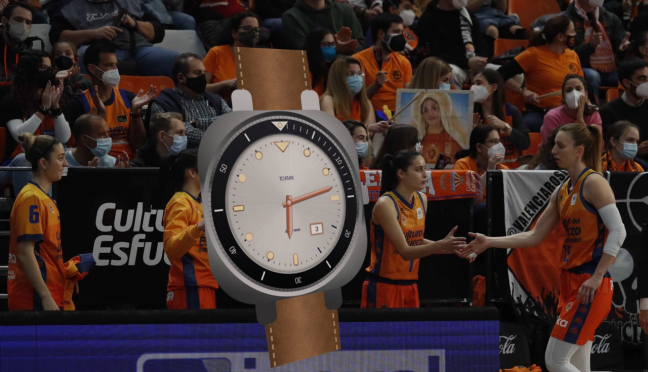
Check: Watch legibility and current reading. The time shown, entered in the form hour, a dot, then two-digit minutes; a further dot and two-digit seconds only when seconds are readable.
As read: 6.13
